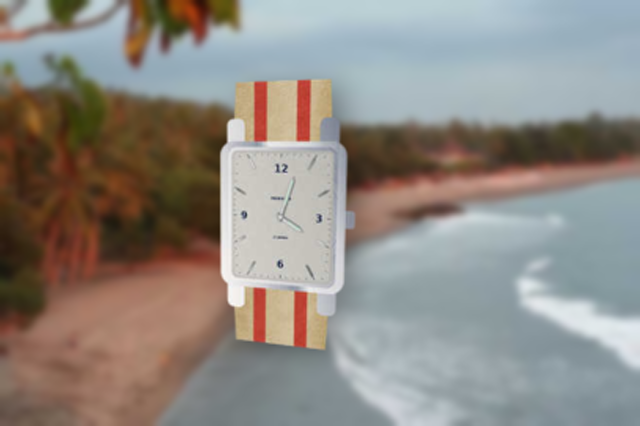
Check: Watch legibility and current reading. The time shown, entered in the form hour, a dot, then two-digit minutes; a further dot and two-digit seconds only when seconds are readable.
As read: 4.03
